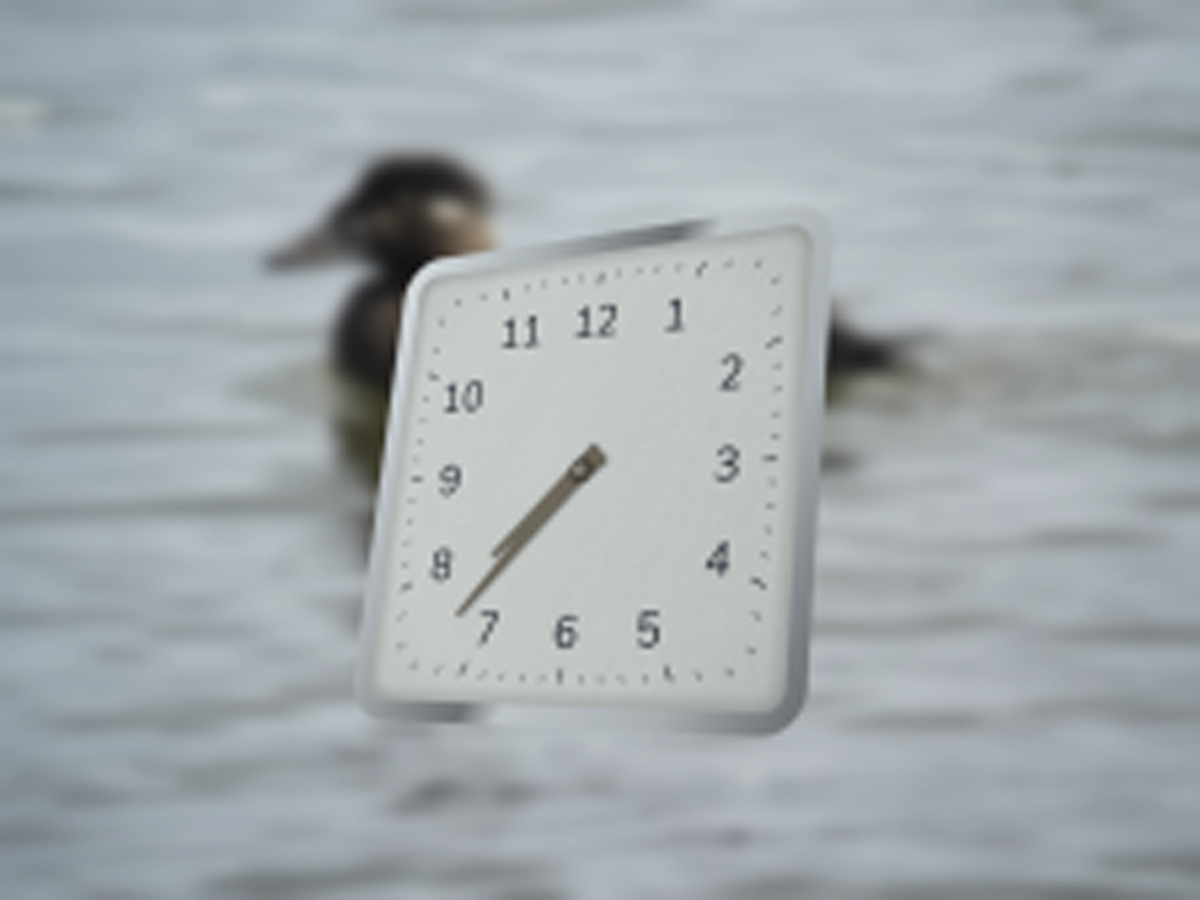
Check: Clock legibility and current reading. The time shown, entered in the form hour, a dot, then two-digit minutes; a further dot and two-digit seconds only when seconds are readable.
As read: 7.37
